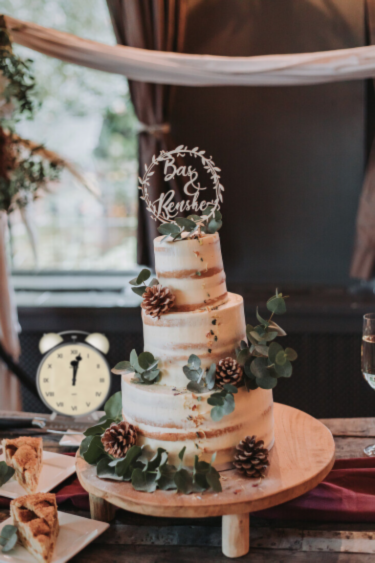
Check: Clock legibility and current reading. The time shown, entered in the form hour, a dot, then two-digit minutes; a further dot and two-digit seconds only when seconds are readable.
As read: 12.02
